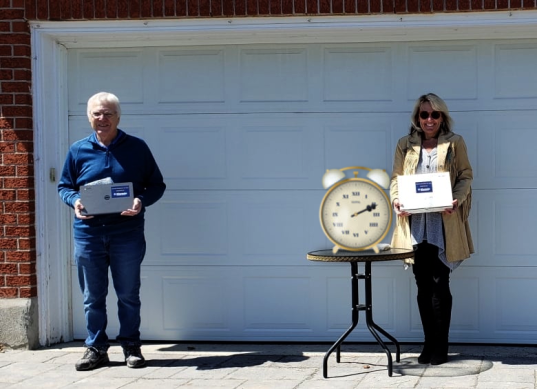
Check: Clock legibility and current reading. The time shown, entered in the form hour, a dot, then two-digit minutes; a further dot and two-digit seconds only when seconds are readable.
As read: 2.11
